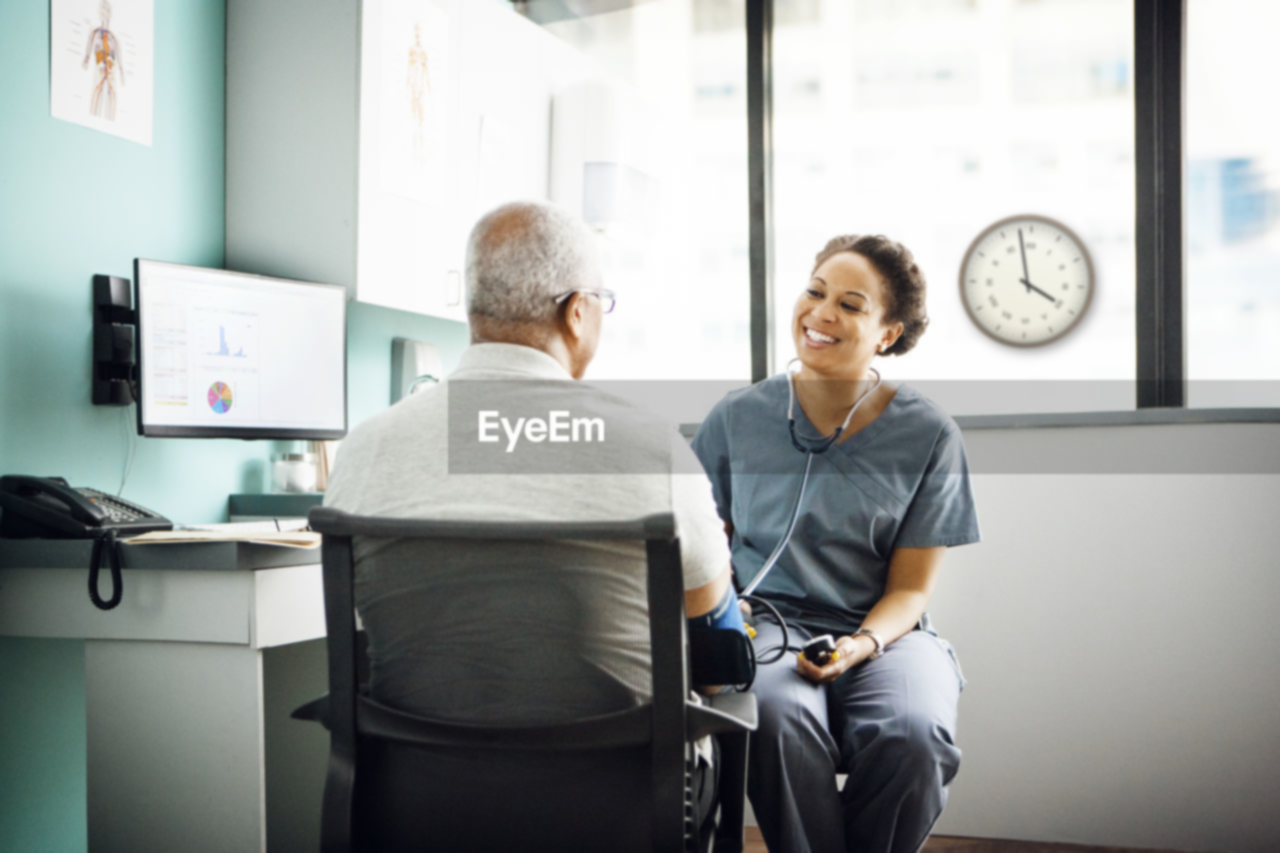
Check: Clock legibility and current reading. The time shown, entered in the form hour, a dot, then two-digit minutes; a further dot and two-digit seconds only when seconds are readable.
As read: 3.58
